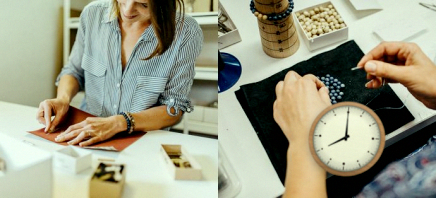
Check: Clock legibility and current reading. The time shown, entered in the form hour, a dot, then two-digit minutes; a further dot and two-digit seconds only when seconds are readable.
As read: 8.00
